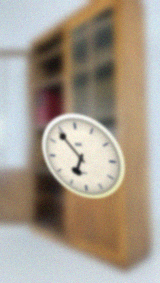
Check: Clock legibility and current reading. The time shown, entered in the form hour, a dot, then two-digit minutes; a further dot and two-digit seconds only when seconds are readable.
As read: 6.54
